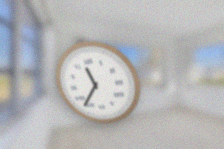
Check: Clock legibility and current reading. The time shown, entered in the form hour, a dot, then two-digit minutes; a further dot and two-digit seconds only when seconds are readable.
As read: 11.37
